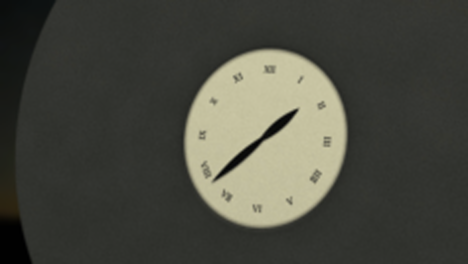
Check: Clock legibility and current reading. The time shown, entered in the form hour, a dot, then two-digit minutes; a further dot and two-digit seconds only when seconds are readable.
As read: 1.38
